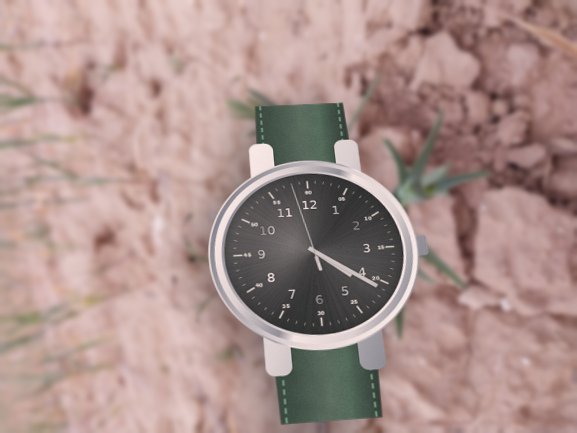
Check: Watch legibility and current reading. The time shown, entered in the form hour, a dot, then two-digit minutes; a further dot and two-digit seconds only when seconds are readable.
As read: 4.20.58
